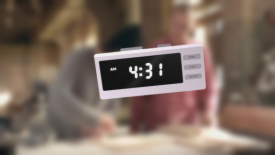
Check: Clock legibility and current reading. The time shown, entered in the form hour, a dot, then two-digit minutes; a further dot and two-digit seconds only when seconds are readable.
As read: 4.31
